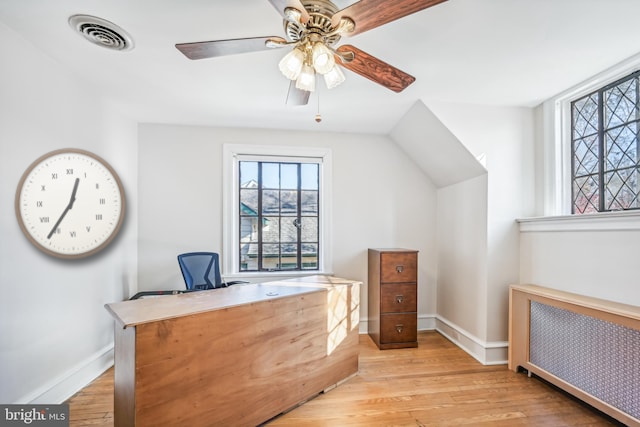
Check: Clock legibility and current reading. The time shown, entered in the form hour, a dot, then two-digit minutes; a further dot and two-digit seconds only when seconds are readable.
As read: 12.36
